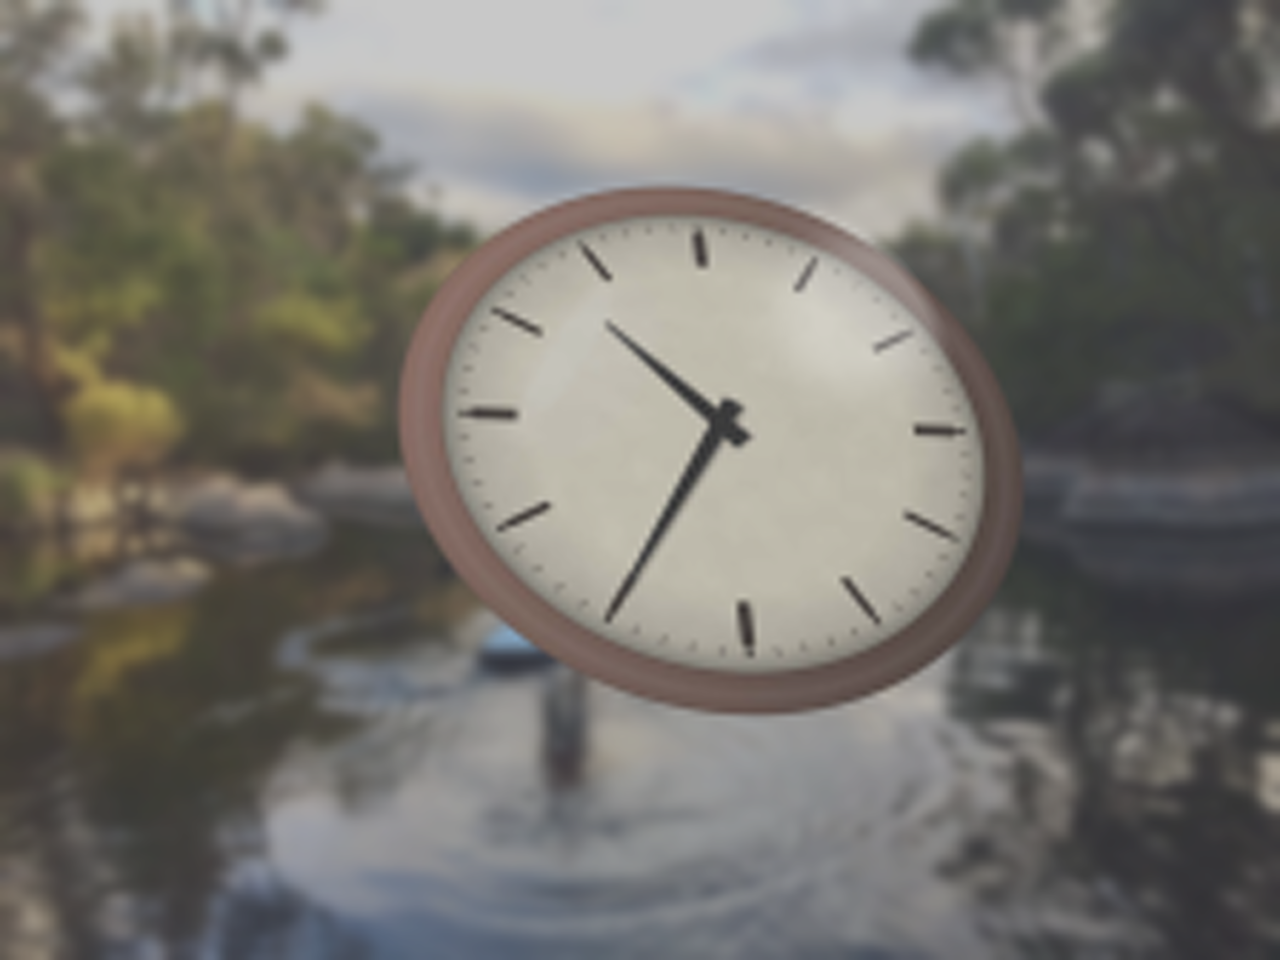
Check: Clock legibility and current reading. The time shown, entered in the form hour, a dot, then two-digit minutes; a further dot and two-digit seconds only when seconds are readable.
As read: 10.35
